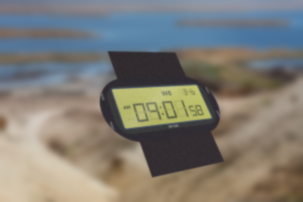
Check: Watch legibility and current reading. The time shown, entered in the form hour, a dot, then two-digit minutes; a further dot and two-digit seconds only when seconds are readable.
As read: 9.01.58
